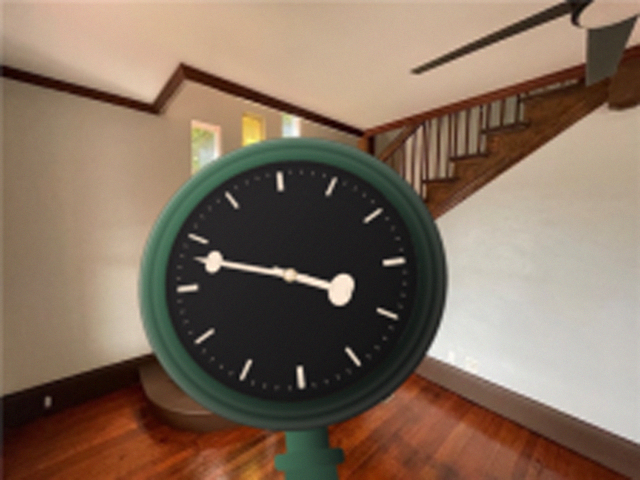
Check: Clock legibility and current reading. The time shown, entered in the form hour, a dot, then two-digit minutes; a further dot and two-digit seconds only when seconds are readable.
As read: 3.48
